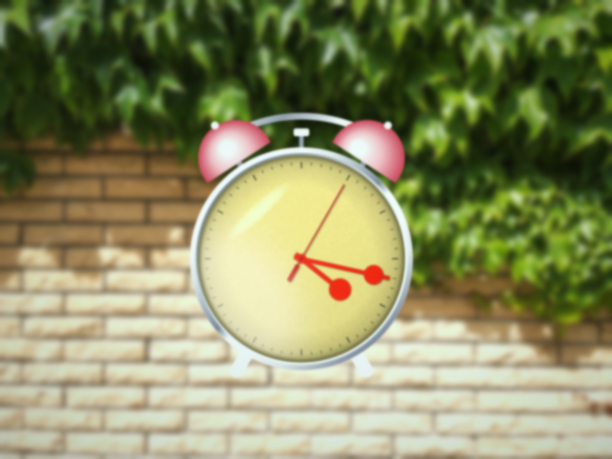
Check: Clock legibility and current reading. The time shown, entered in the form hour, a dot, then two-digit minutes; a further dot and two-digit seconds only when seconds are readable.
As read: 4.17.05
